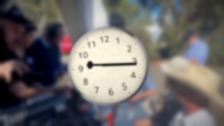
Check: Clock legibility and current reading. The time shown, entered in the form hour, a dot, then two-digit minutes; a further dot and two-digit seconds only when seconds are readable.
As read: 9.16
